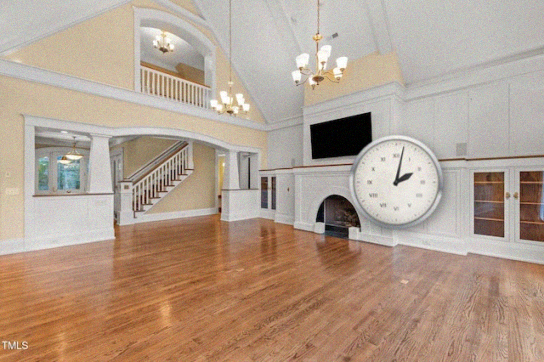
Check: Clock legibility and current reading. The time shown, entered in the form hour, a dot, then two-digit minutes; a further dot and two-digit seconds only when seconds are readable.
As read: 2.02
